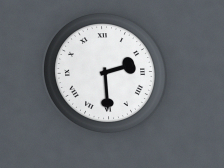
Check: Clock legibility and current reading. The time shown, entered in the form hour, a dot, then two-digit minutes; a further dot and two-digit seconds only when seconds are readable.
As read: 2.30
